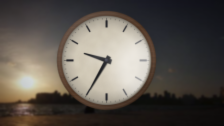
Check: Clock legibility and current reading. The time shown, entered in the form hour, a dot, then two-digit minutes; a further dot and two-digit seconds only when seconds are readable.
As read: 9.35
